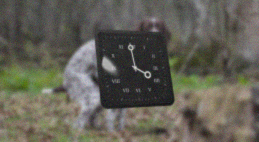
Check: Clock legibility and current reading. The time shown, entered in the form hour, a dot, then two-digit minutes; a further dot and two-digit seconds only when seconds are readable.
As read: 3.59
